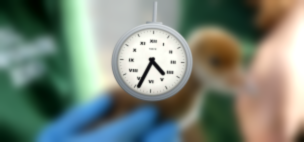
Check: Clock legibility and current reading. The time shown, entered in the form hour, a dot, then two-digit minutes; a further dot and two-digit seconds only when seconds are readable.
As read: 4.34
